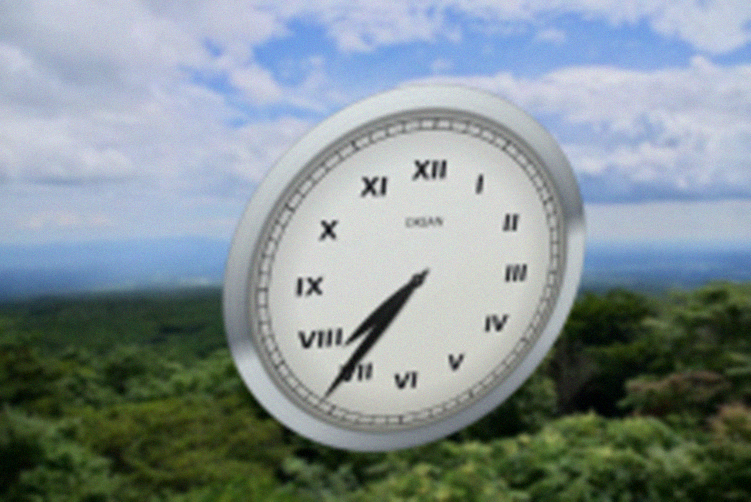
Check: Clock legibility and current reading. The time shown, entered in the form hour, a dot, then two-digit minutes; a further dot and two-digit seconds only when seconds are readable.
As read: 7.36
